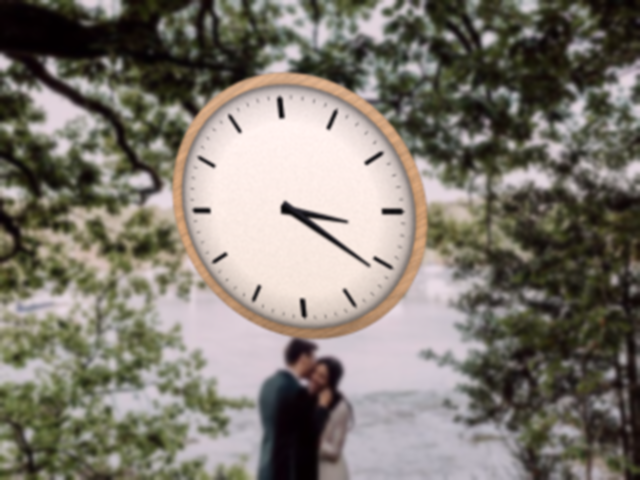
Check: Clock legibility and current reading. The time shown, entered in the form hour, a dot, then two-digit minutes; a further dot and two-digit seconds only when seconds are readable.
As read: 3.21
